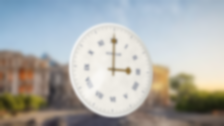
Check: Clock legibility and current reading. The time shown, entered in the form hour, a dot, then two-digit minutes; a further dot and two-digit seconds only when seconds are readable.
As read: 3.00
